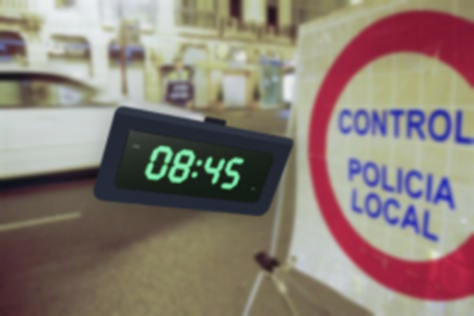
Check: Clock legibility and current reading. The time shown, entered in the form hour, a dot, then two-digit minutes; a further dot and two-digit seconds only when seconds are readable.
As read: 8.45
